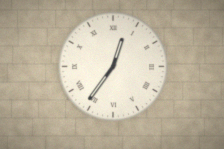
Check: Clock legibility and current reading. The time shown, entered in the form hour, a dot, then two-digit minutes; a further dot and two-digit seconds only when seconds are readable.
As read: 12.36
